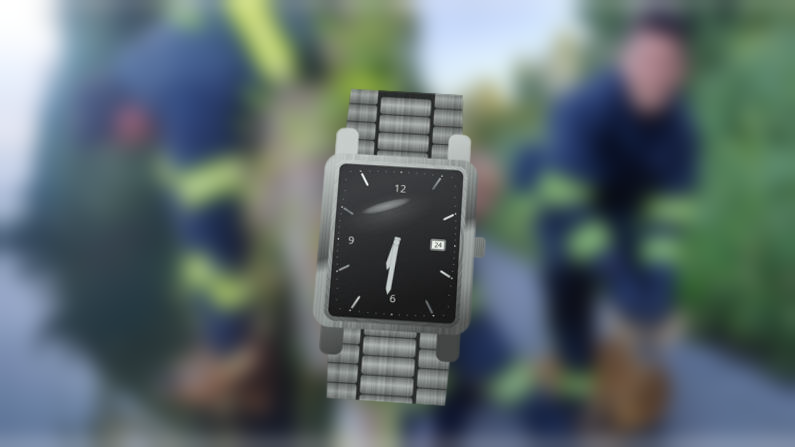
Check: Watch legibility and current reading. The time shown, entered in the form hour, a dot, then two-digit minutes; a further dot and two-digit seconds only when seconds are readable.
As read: 6.31
